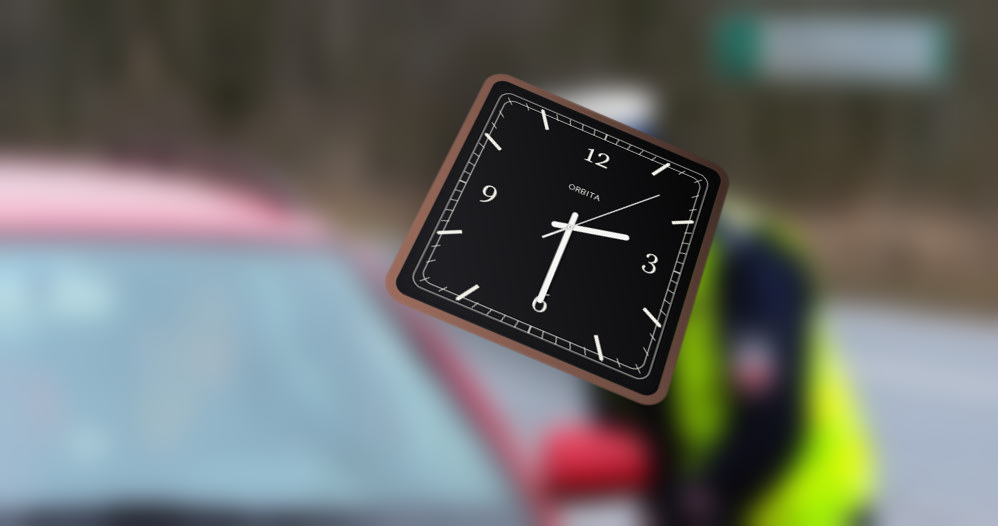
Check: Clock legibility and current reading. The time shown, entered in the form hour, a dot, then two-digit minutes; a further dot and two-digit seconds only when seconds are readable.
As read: 2.30.07
